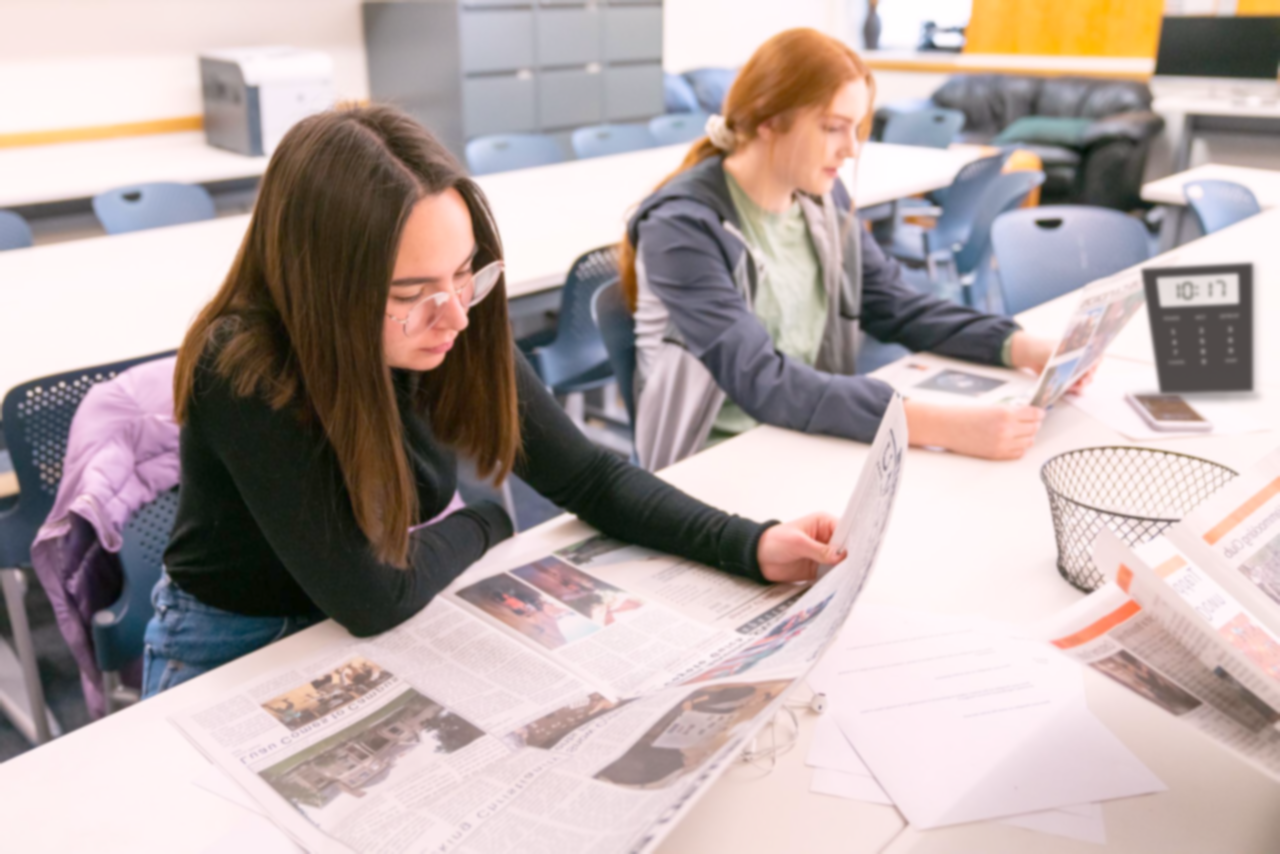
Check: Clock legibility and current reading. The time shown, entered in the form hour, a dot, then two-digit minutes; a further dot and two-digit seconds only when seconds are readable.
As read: 10.17
